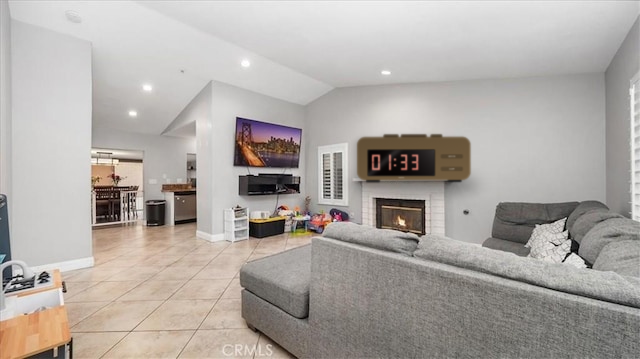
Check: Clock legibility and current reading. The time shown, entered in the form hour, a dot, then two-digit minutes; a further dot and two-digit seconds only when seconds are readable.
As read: 1.33
